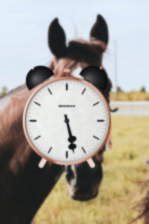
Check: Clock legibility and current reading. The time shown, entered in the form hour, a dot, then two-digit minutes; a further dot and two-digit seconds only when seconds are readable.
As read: 5.28
